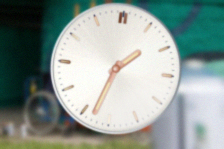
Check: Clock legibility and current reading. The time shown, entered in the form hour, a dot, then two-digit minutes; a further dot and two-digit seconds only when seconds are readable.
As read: 1.33
